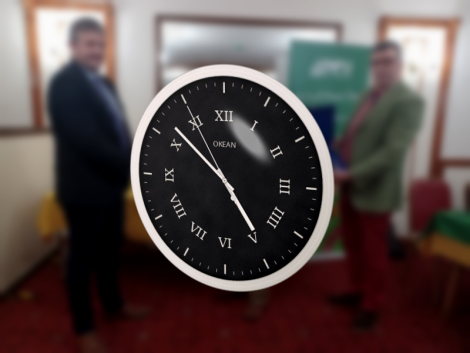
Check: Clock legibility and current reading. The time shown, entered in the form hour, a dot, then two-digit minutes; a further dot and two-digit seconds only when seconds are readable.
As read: 4.51.55
